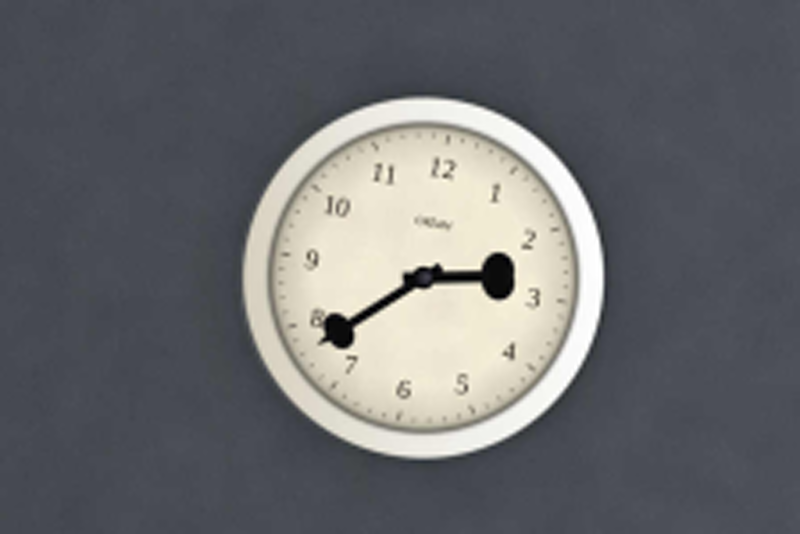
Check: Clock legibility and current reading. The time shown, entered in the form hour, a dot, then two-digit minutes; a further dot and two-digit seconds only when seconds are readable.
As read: 2.38
